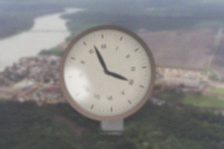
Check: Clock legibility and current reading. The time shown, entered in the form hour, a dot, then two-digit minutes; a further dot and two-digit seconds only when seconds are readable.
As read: 3.57
